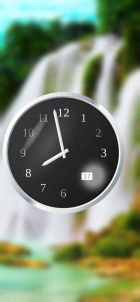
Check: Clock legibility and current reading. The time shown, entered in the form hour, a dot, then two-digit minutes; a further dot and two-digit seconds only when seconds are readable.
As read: 7.58
